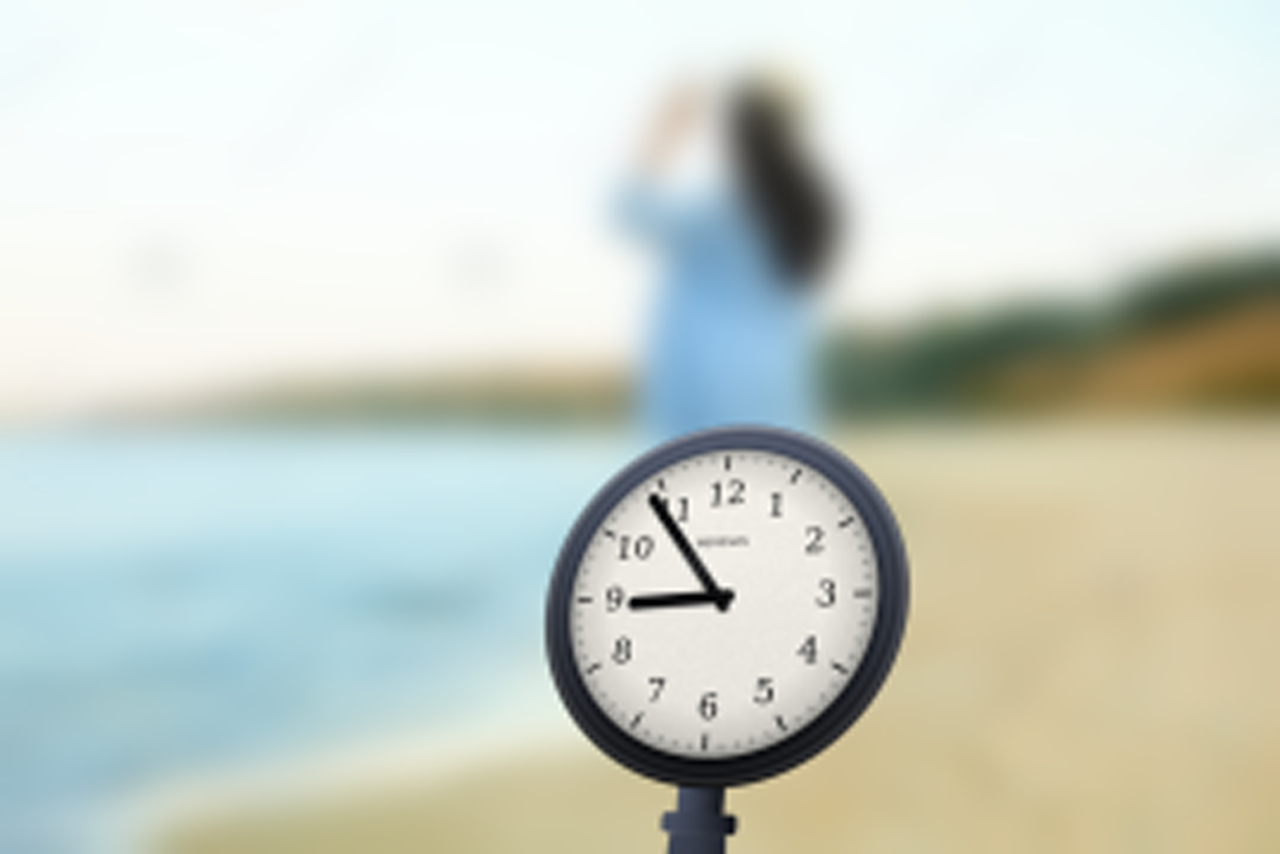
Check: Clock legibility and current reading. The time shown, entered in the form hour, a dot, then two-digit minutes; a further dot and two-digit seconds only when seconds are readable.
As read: 8.54
